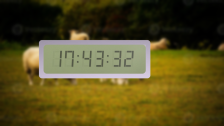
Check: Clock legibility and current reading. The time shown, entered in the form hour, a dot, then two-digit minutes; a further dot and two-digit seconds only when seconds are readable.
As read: 17.43.32
